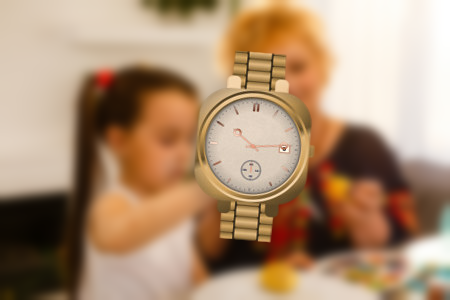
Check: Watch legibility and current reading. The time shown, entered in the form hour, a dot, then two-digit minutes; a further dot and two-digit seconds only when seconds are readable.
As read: 10.14
